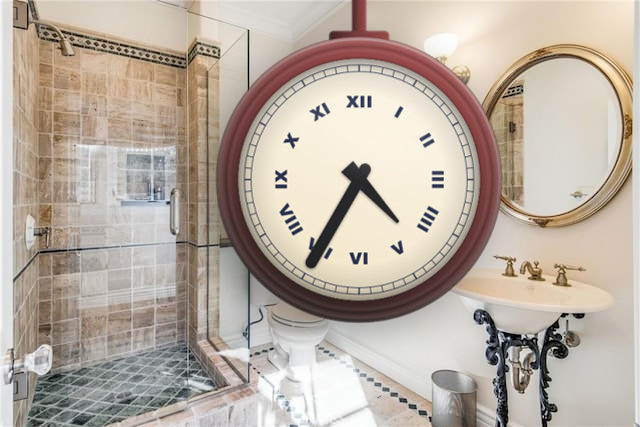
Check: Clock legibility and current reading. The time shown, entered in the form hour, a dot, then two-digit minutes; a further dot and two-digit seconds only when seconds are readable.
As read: 4.35
